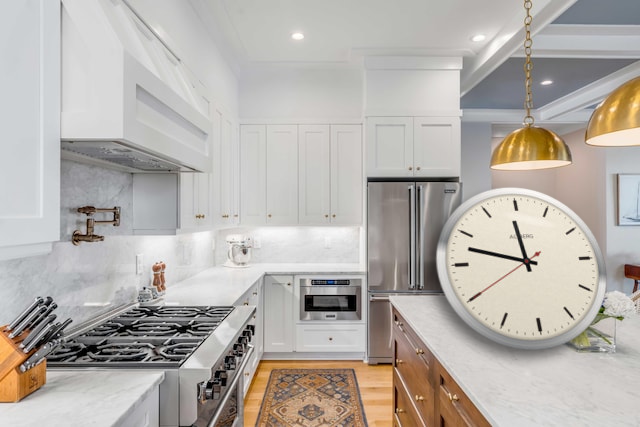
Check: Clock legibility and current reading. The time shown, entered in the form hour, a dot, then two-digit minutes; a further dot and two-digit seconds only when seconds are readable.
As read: 11.47.40
